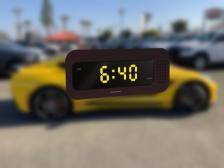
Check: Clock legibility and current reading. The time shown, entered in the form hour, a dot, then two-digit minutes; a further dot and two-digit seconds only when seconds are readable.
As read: 6.40
